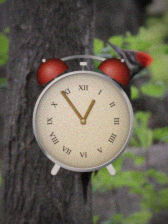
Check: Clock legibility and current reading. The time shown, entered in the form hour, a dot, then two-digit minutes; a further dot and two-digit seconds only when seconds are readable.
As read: 12.54
